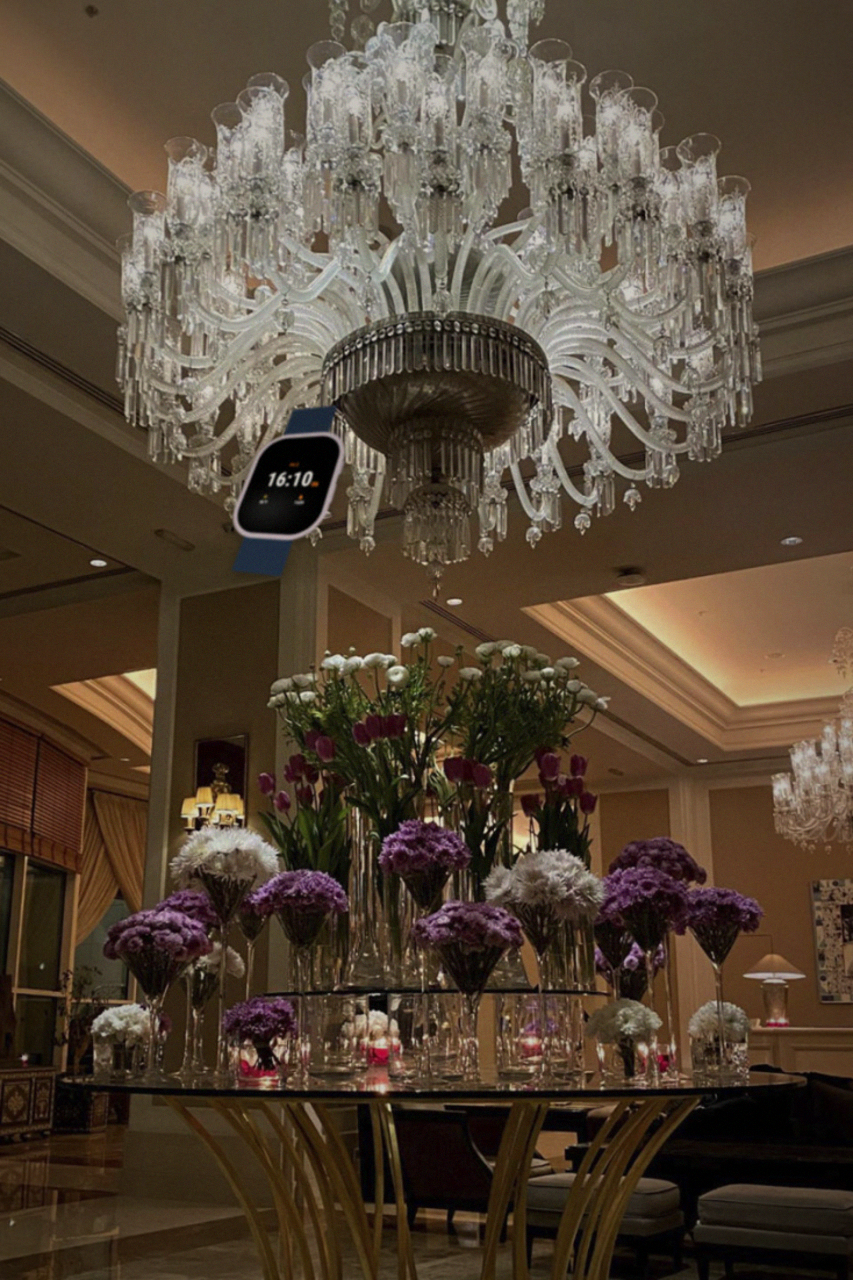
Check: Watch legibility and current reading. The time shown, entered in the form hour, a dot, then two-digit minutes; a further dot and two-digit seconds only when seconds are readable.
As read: 16.10
